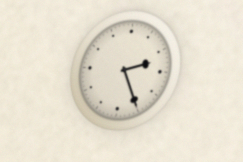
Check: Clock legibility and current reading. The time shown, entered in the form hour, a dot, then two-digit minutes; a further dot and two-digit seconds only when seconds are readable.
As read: 2.25
